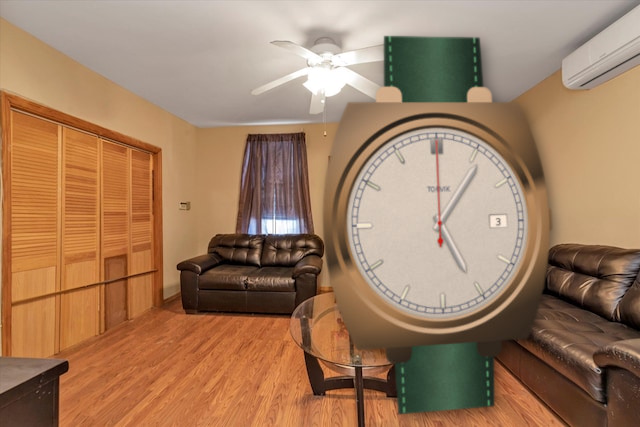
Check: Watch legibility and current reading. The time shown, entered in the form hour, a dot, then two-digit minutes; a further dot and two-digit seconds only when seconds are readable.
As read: 5.06.00
